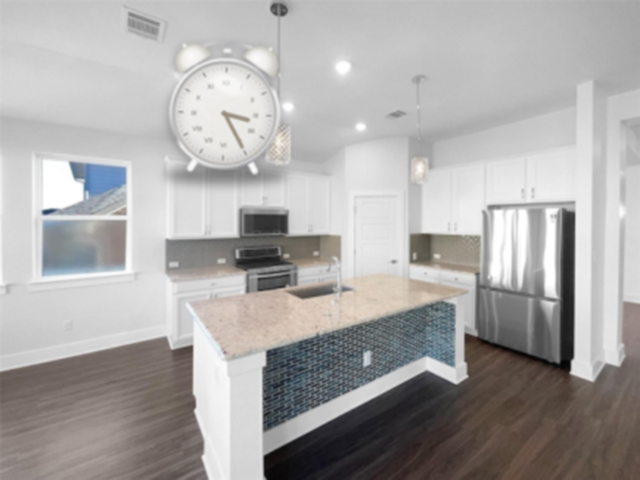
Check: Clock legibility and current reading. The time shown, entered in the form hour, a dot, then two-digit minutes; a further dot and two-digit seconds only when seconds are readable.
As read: 3.25
